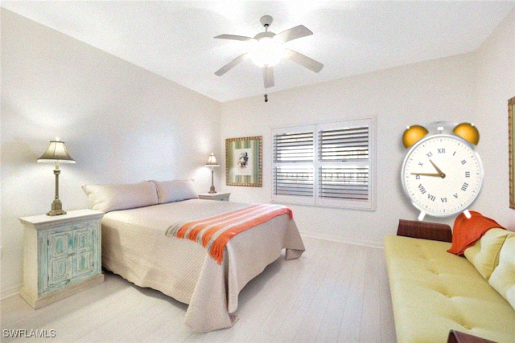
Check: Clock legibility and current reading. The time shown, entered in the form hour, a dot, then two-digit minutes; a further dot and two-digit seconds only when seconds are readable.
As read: 10.46
